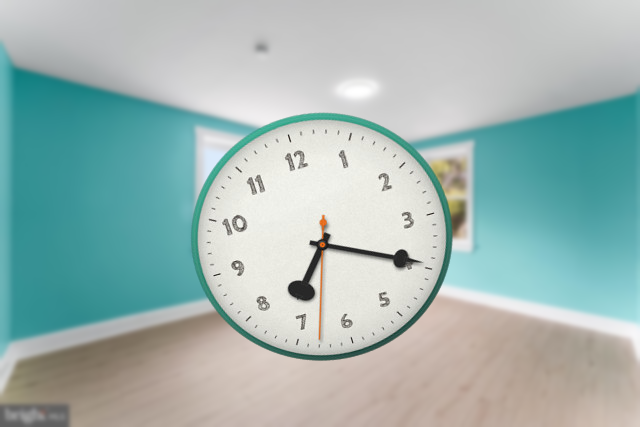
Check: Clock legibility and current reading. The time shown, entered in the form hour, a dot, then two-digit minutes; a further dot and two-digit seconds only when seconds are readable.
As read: 7.19.33
